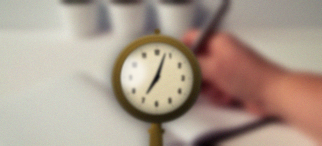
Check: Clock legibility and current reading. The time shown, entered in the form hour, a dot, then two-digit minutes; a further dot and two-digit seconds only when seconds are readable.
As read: 7.03
